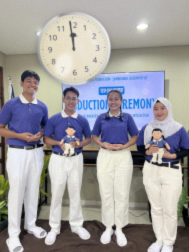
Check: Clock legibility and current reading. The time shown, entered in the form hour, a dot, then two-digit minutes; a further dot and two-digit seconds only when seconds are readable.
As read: 11.59
